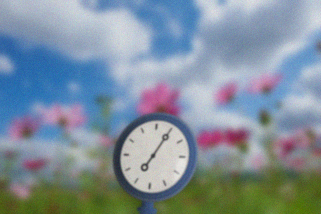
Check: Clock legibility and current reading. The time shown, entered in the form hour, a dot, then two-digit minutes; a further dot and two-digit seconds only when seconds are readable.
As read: 7.05
